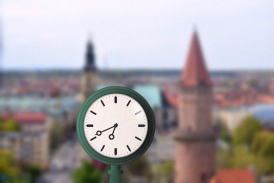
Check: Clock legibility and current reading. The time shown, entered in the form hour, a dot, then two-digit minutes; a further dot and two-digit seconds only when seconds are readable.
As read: 6.41
